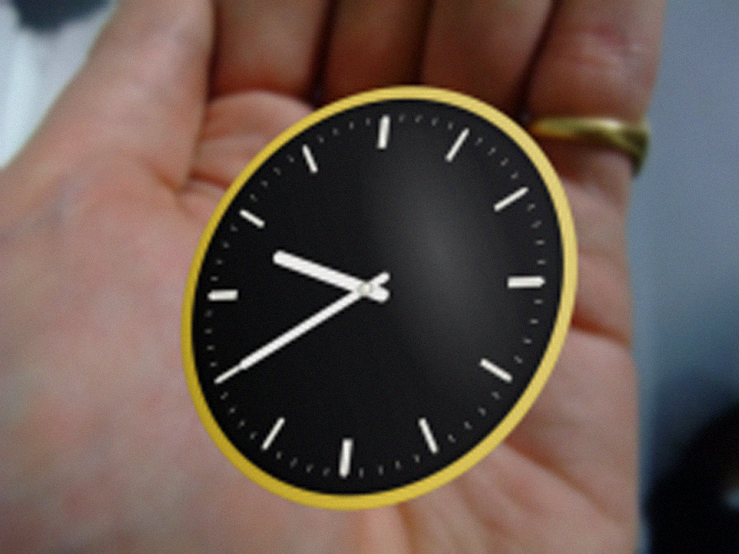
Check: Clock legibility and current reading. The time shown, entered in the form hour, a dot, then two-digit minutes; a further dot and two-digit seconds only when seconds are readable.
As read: 9.40
